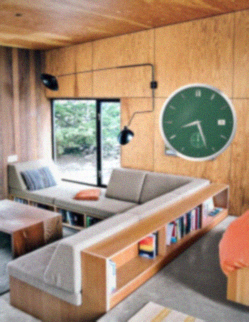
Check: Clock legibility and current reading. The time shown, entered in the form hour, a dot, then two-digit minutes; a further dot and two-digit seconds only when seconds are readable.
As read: 8.27
